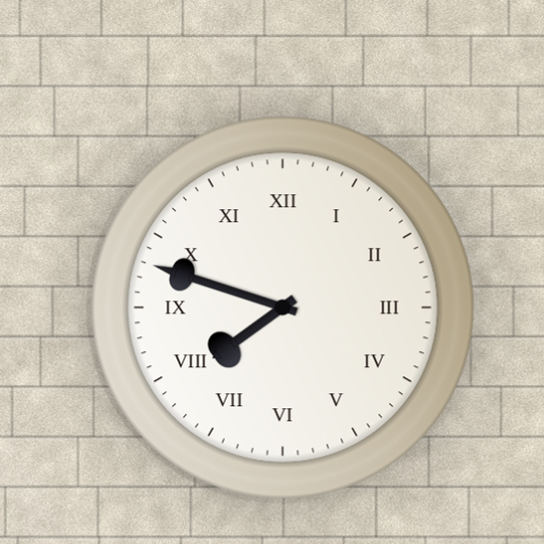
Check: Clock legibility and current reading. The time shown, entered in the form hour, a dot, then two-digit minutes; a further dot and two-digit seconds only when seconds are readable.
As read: 7.48
